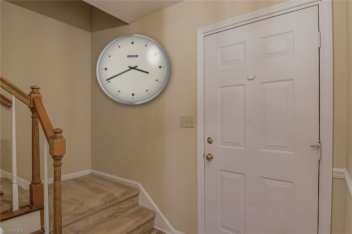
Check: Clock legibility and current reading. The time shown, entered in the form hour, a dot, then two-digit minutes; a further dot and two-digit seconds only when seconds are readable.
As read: 3.41
